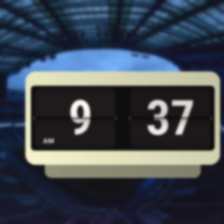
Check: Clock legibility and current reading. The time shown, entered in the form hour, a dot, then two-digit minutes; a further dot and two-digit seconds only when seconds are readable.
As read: 9.37
